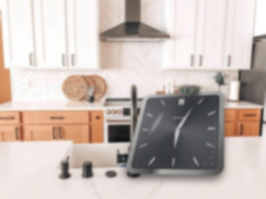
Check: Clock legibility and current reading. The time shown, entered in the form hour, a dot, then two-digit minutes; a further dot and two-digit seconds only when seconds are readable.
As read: 6.04
